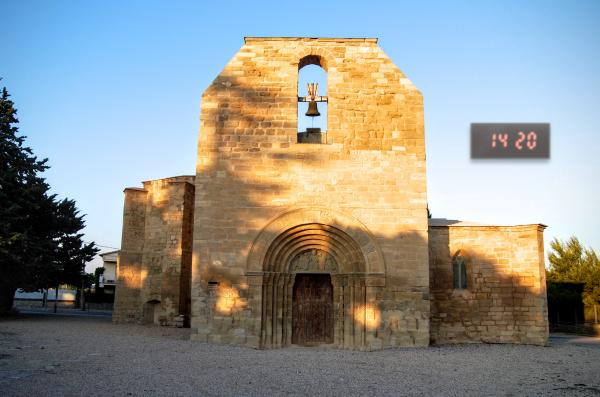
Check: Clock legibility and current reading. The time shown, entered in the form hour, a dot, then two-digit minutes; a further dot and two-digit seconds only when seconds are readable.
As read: 14.20
